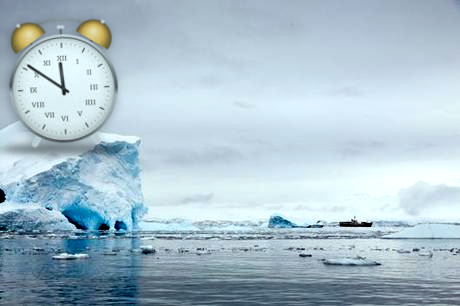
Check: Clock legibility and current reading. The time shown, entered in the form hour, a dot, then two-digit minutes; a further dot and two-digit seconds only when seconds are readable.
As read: 11.51
